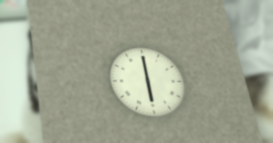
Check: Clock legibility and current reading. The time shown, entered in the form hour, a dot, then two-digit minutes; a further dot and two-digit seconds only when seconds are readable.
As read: 6.00
